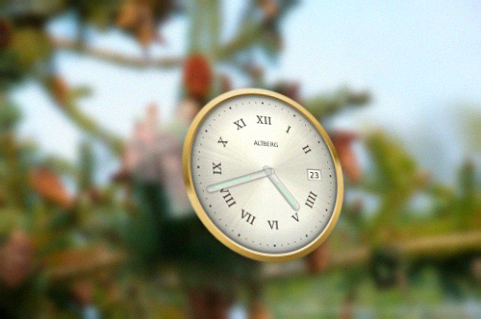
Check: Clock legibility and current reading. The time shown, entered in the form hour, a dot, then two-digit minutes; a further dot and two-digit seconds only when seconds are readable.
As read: 4.42
